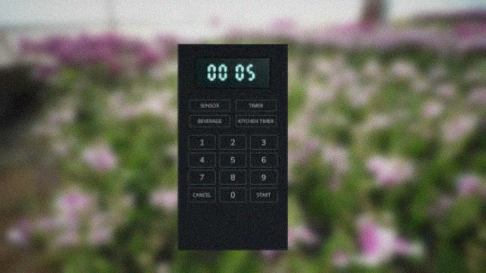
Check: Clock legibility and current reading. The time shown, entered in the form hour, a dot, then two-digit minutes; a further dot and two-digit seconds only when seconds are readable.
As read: 0.05
